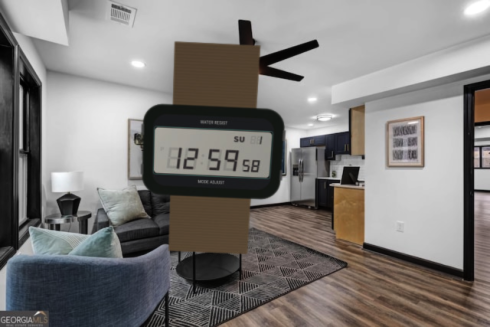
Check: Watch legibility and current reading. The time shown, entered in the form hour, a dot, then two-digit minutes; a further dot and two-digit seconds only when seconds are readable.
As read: 12.59.58
